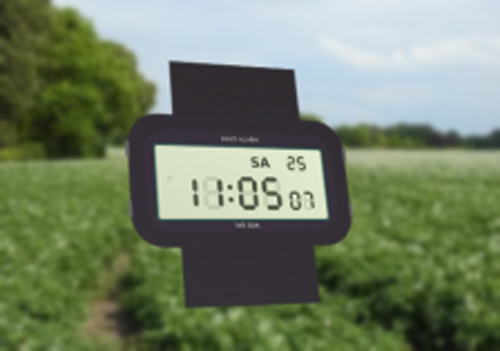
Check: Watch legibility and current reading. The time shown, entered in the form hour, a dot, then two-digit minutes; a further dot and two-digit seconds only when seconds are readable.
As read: 11.05.07
